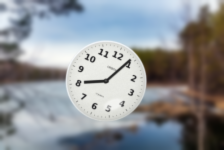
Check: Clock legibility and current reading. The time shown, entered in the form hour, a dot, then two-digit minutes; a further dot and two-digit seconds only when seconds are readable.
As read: 8.04
